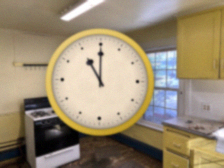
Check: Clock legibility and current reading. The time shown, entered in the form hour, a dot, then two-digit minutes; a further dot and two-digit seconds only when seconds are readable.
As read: 11.00
